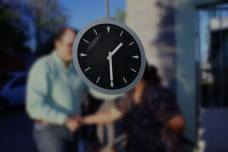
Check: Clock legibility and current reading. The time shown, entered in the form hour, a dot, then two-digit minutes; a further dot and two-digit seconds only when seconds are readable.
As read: 1.30
